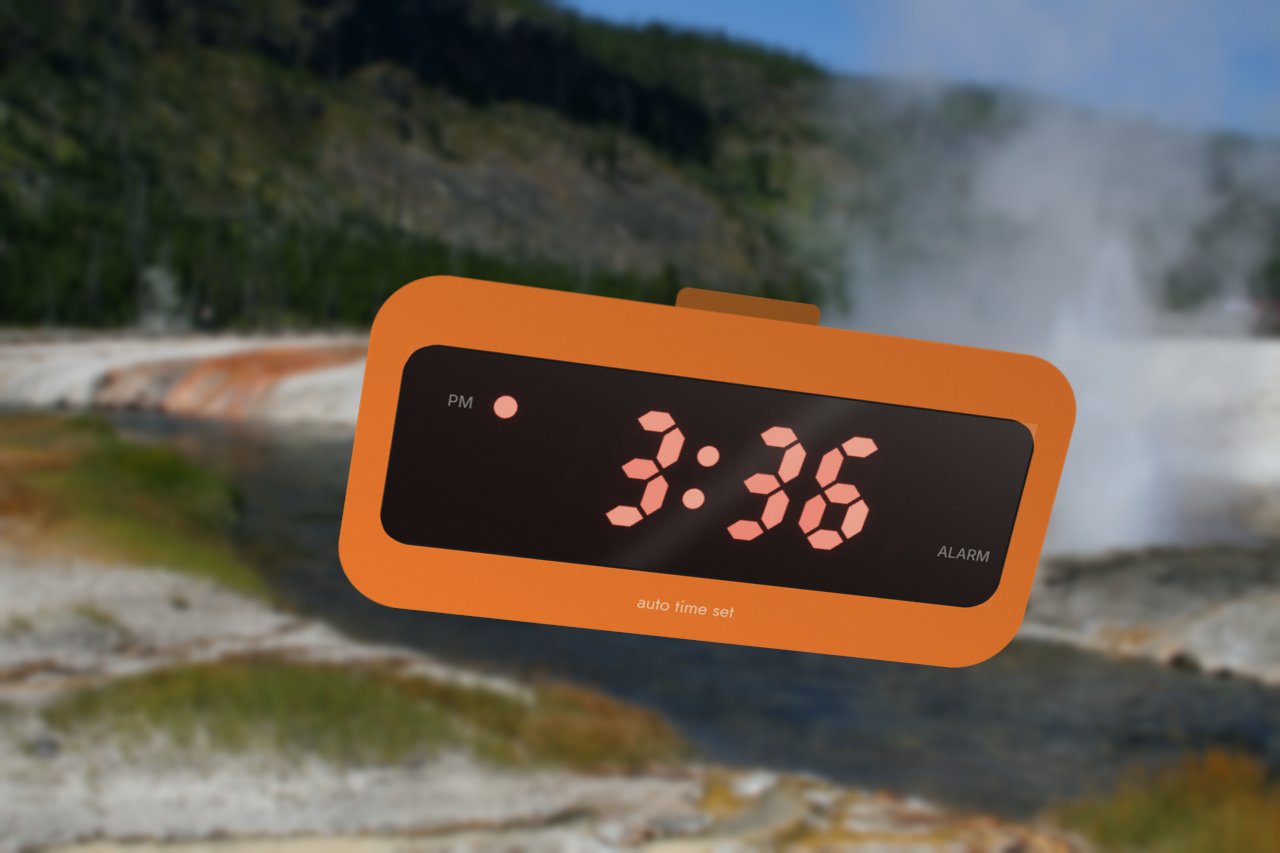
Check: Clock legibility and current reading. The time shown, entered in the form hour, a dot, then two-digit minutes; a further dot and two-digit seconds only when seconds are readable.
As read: 3.36
